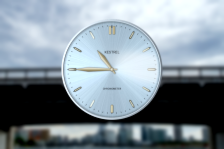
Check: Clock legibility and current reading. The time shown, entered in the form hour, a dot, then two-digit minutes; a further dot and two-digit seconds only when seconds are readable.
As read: 10.45
